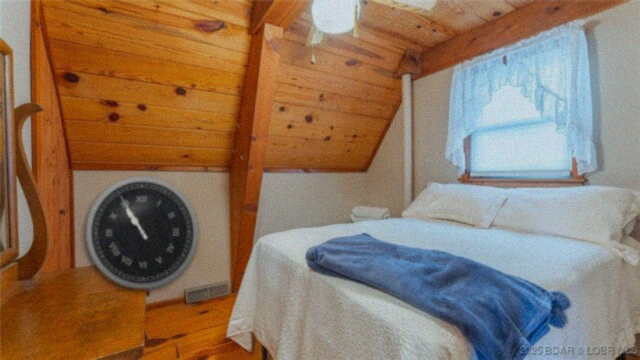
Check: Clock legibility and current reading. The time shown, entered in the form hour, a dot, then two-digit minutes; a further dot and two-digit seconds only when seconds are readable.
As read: 10.55
